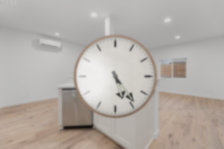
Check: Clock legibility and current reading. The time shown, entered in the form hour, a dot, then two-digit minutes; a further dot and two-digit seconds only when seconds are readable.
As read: 5.24
